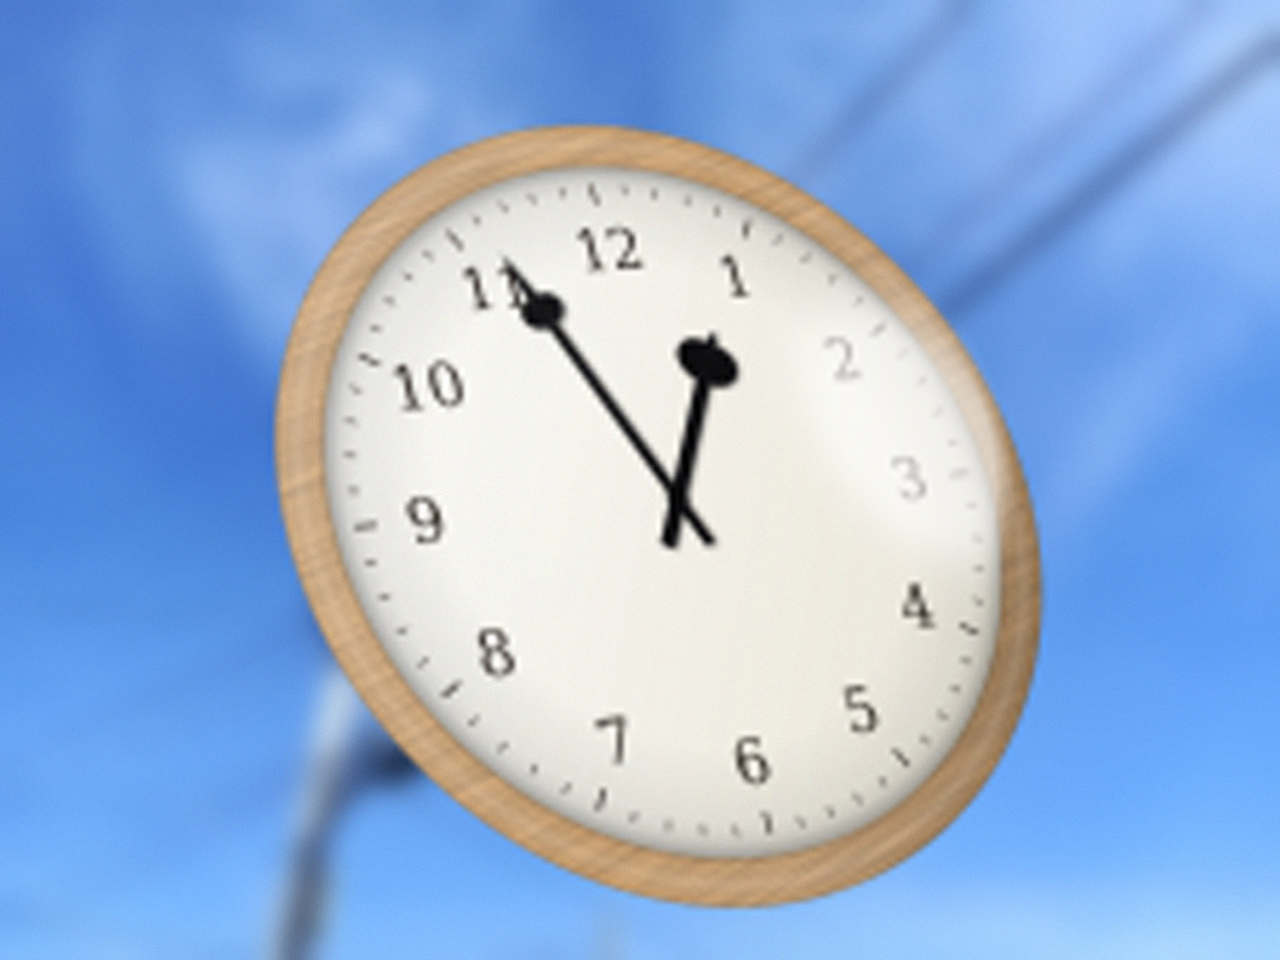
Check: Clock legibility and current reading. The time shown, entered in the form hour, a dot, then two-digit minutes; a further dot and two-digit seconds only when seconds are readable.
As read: 12.56
